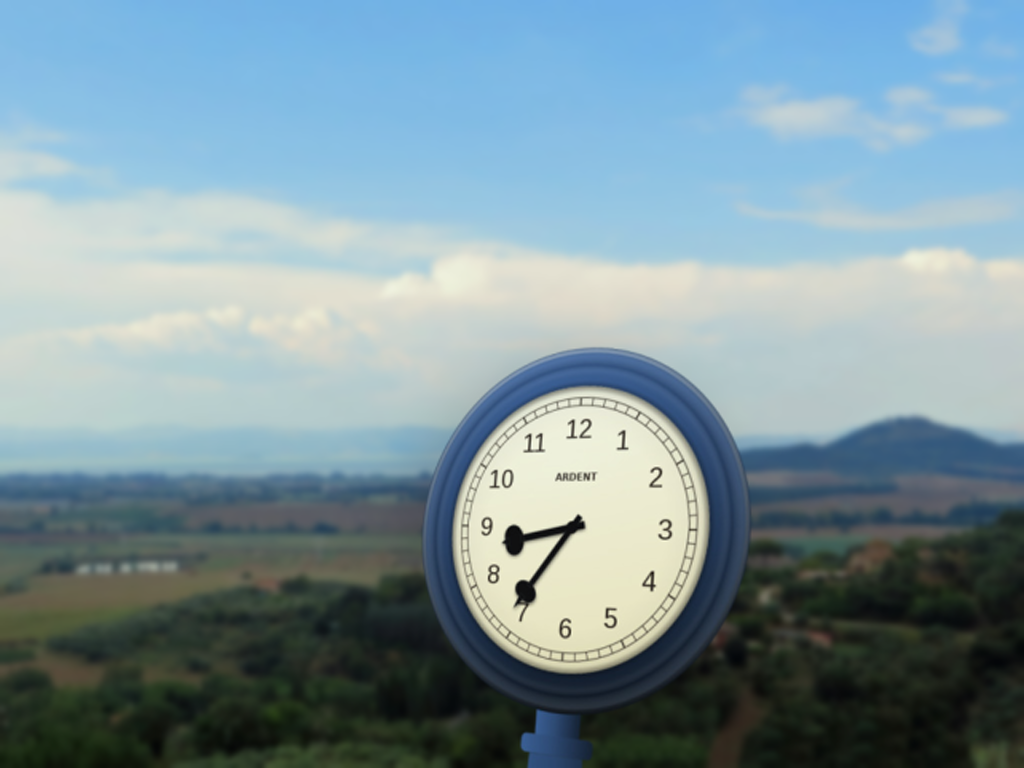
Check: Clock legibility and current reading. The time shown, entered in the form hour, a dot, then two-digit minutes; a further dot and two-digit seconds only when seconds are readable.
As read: 8.36
